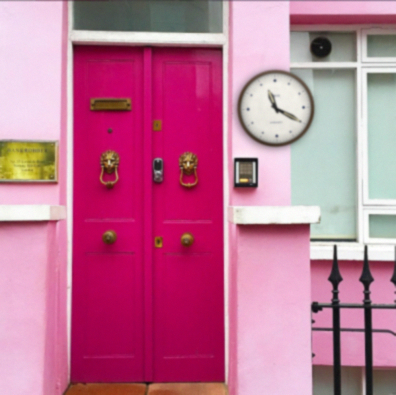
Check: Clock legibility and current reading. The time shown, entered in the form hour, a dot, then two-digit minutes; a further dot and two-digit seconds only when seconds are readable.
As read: 11.20
